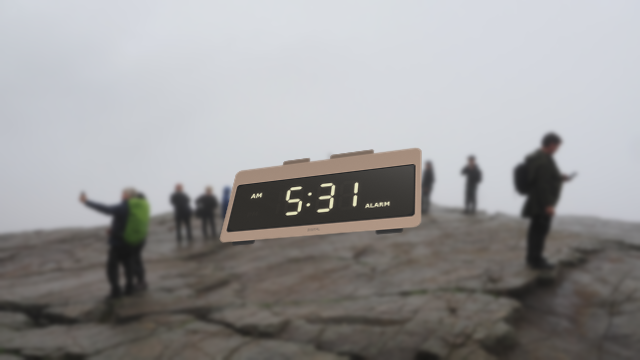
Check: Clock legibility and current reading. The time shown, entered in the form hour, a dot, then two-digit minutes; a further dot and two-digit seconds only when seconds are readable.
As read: 5.31
